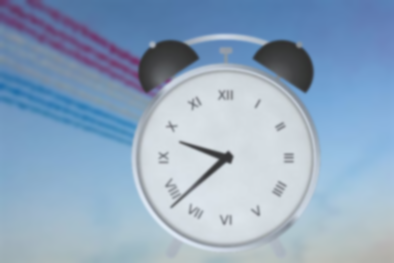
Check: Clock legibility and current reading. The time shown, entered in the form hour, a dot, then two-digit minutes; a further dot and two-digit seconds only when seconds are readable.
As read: 9.38
